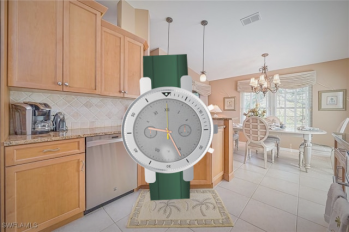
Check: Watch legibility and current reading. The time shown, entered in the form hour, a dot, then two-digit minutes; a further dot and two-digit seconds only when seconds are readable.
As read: 9.26
